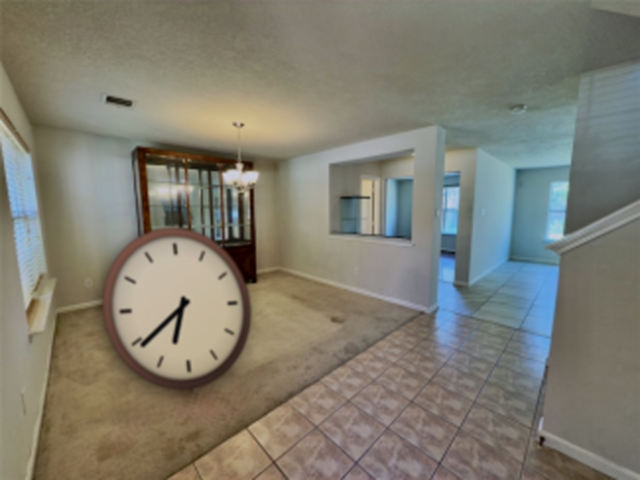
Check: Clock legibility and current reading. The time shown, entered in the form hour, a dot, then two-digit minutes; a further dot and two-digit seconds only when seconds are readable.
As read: 6.39
